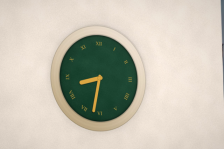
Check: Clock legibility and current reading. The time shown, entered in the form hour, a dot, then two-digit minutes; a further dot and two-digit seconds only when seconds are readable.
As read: 8.32
